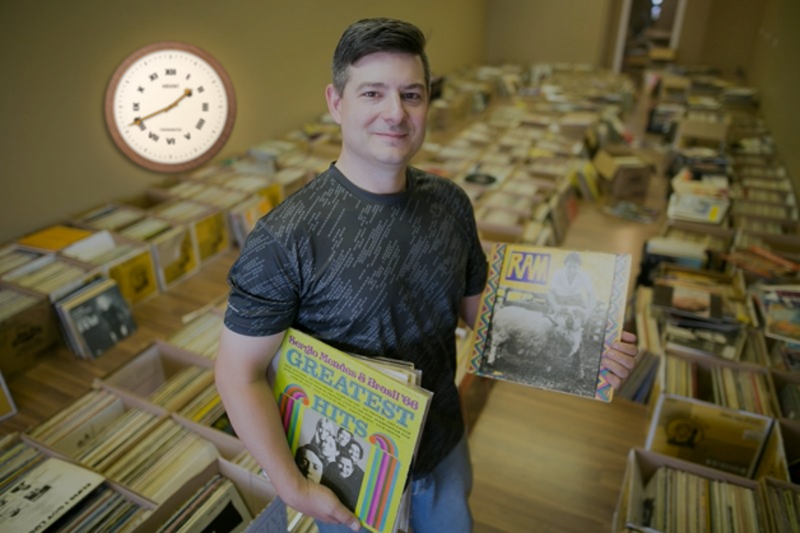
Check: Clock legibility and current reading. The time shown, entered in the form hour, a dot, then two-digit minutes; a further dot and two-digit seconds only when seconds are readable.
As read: 1.41
